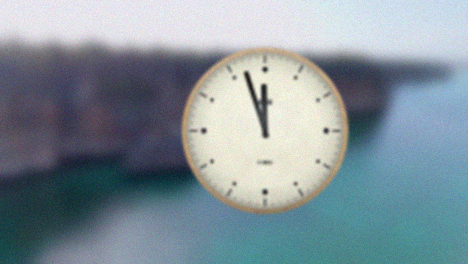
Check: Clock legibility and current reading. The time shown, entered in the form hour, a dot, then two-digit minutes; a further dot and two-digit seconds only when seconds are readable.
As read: 11.57
